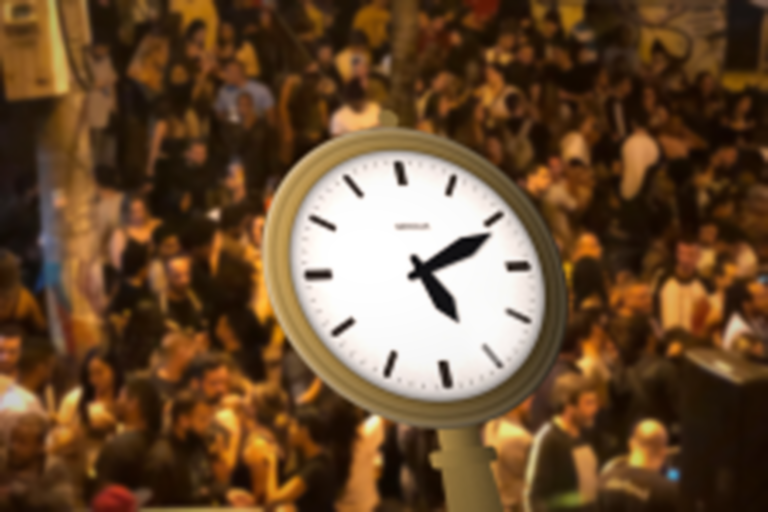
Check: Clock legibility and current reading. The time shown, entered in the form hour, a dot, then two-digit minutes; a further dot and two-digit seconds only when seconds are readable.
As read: 5.11
